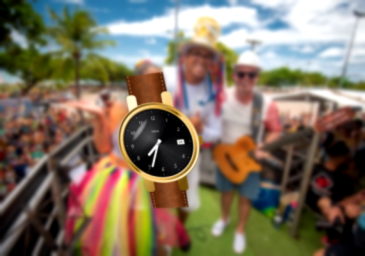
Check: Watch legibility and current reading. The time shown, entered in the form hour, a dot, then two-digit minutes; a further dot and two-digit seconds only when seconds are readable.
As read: 7.34
